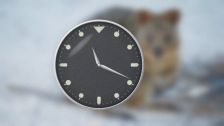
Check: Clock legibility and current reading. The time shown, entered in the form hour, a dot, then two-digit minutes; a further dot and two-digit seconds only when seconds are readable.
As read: 11.19
